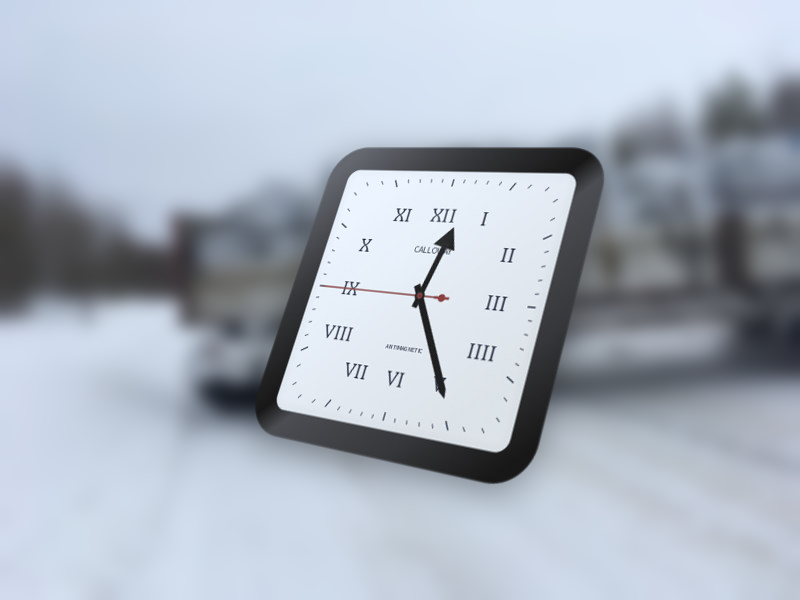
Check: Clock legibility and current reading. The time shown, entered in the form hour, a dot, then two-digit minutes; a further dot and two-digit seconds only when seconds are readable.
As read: 12.24.45
